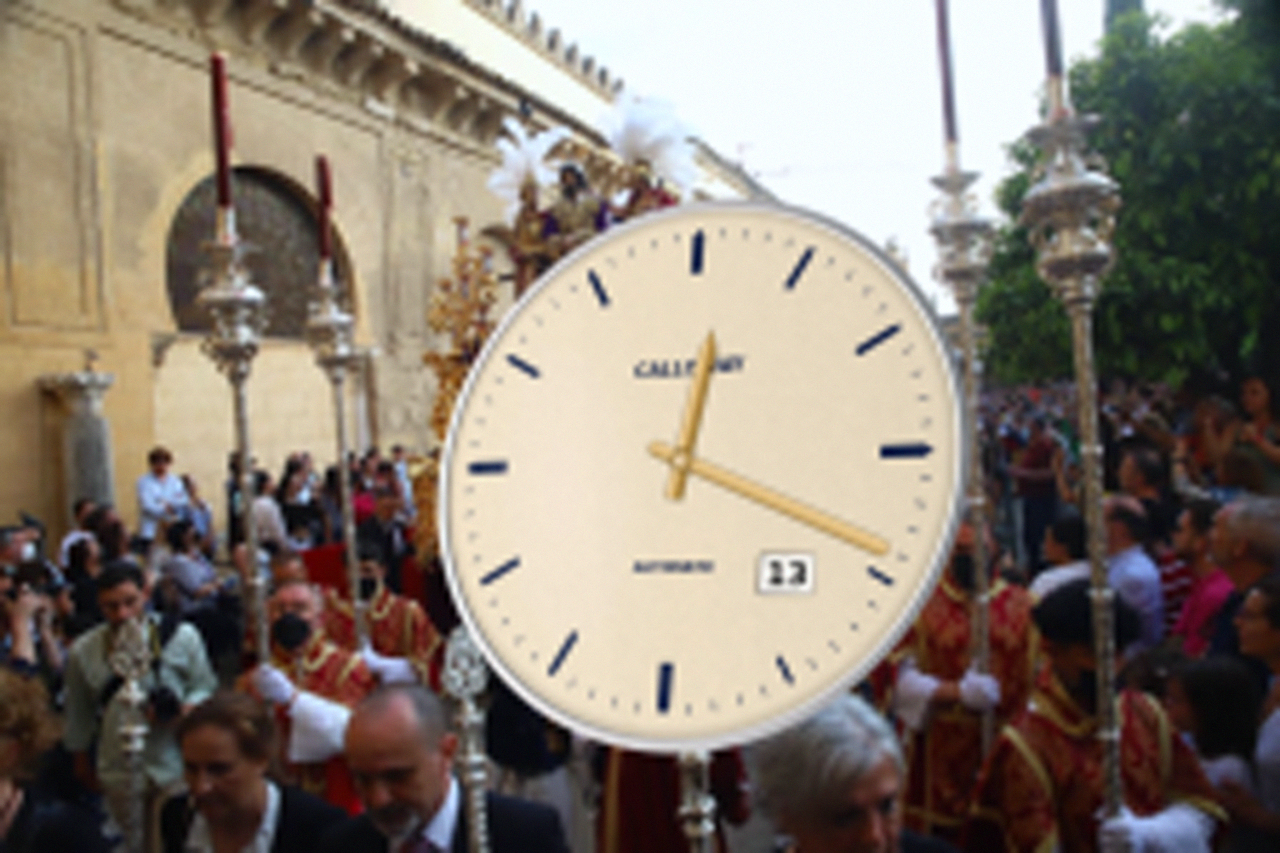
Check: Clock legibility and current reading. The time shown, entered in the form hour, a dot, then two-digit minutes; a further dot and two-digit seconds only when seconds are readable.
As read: 12.19
